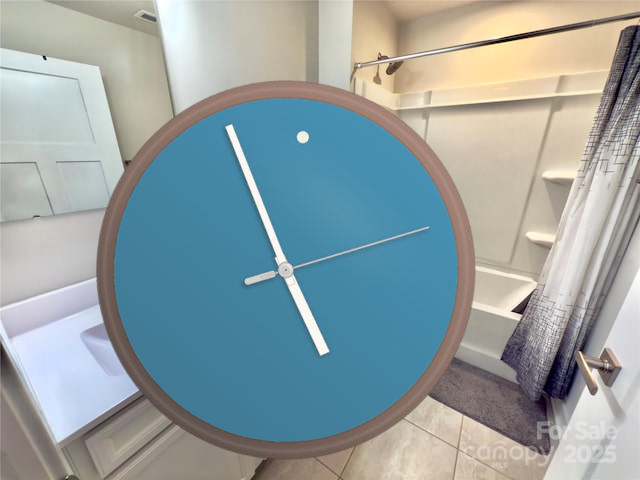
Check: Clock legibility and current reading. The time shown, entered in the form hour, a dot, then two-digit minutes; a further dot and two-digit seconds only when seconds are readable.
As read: 4.55.11
